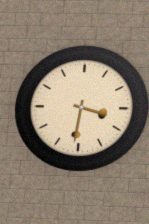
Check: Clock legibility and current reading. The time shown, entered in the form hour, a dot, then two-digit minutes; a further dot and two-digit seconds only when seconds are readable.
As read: 3.31
